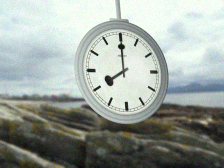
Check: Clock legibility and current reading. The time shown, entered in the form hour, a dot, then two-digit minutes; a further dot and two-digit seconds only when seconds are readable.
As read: 8.00
